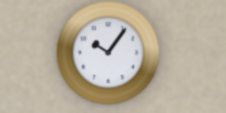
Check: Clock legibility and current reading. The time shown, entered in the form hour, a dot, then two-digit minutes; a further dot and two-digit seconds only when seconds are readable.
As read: 10.06
